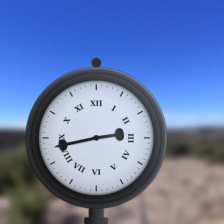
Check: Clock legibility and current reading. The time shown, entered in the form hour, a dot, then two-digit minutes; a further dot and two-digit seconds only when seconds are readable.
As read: 2.43
